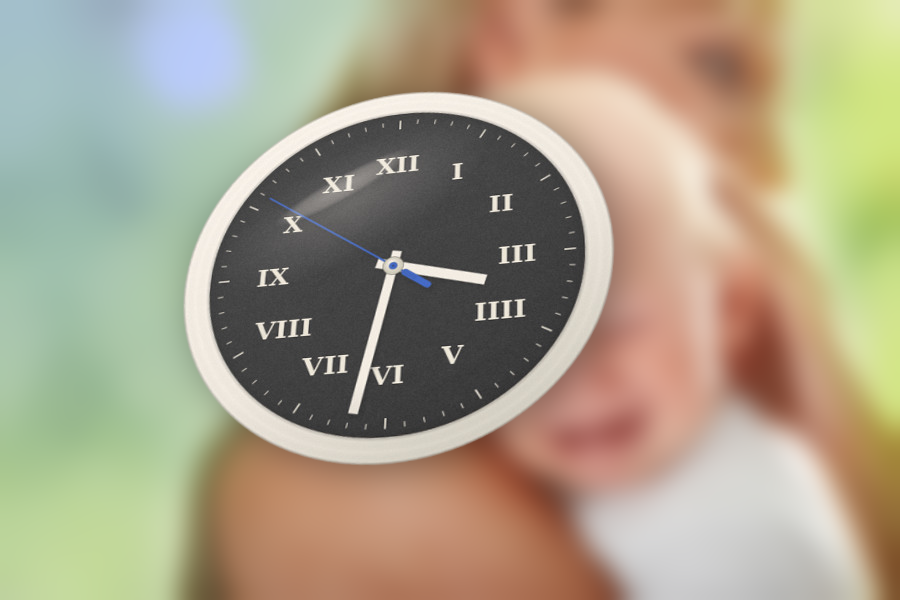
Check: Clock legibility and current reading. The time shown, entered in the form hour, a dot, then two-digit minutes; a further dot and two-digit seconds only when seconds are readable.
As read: 3.31.51
